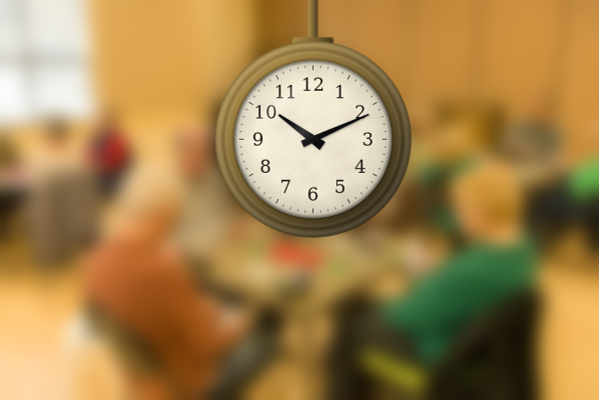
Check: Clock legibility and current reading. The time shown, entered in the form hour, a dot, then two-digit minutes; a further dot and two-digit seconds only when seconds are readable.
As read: 10.11
